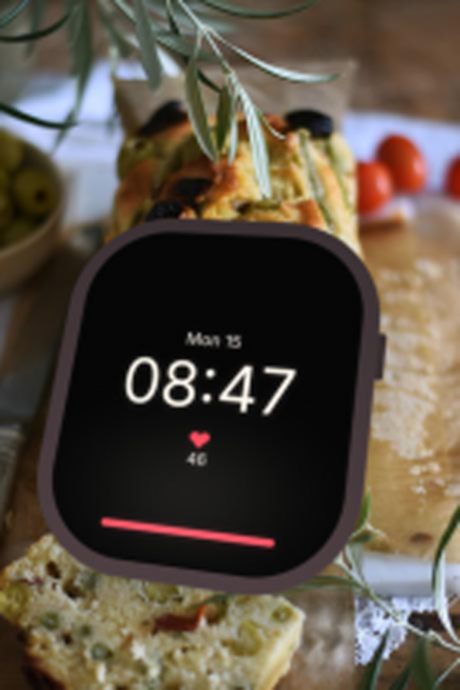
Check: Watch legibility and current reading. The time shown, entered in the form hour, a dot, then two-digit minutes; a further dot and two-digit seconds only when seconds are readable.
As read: 8.47
